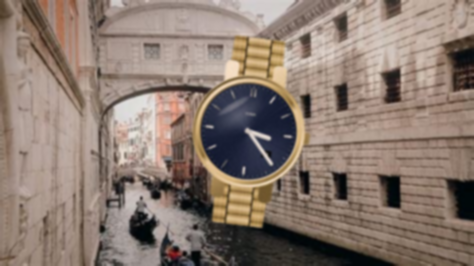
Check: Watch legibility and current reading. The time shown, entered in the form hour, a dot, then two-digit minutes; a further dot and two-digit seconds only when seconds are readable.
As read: 3.23
